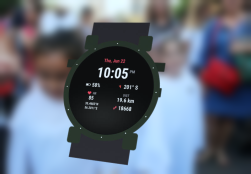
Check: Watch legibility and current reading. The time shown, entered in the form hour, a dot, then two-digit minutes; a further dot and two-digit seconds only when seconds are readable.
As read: 10.05
